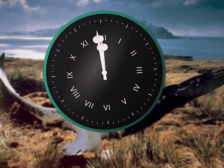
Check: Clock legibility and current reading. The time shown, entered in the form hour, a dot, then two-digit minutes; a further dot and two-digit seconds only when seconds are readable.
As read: 11.59
